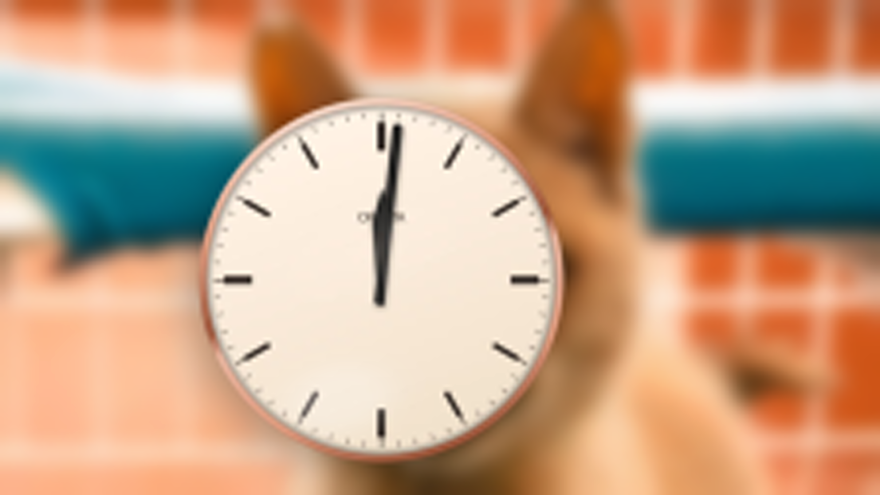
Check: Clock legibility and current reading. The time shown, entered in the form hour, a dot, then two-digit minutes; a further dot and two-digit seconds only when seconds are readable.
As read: 12.01
